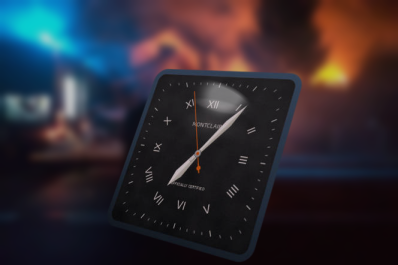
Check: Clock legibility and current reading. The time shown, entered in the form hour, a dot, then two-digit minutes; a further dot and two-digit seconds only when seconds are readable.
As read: 7.05.56
